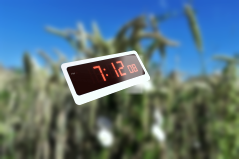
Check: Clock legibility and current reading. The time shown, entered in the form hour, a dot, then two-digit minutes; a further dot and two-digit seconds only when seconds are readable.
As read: 7.12.08
